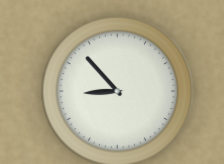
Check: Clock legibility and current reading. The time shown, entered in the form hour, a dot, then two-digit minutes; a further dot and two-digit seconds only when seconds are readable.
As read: 8.53
